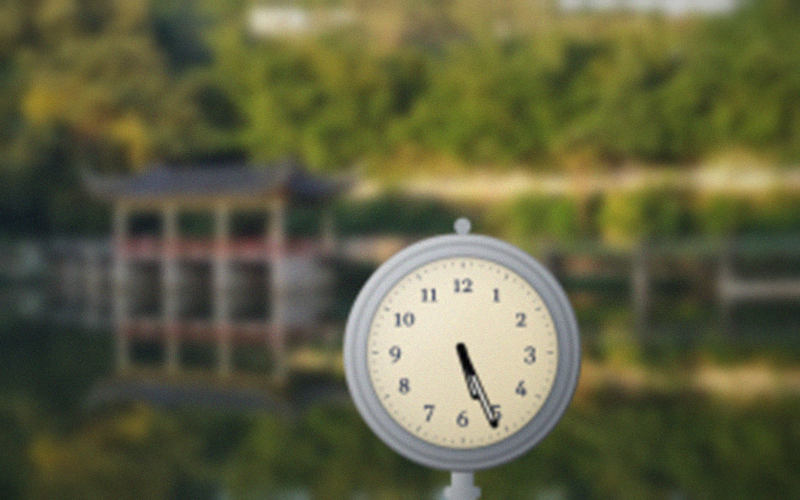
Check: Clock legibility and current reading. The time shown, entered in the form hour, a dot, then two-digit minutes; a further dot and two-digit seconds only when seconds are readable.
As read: 5.26
